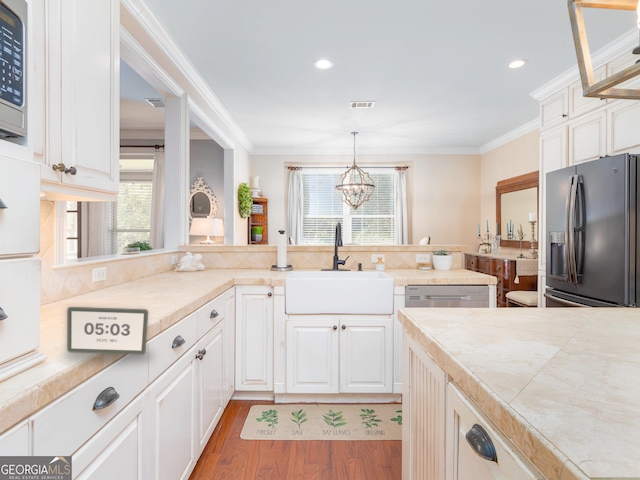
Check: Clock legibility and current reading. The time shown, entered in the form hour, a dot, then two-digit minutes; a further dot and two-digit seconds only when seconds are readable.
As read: 5.03
